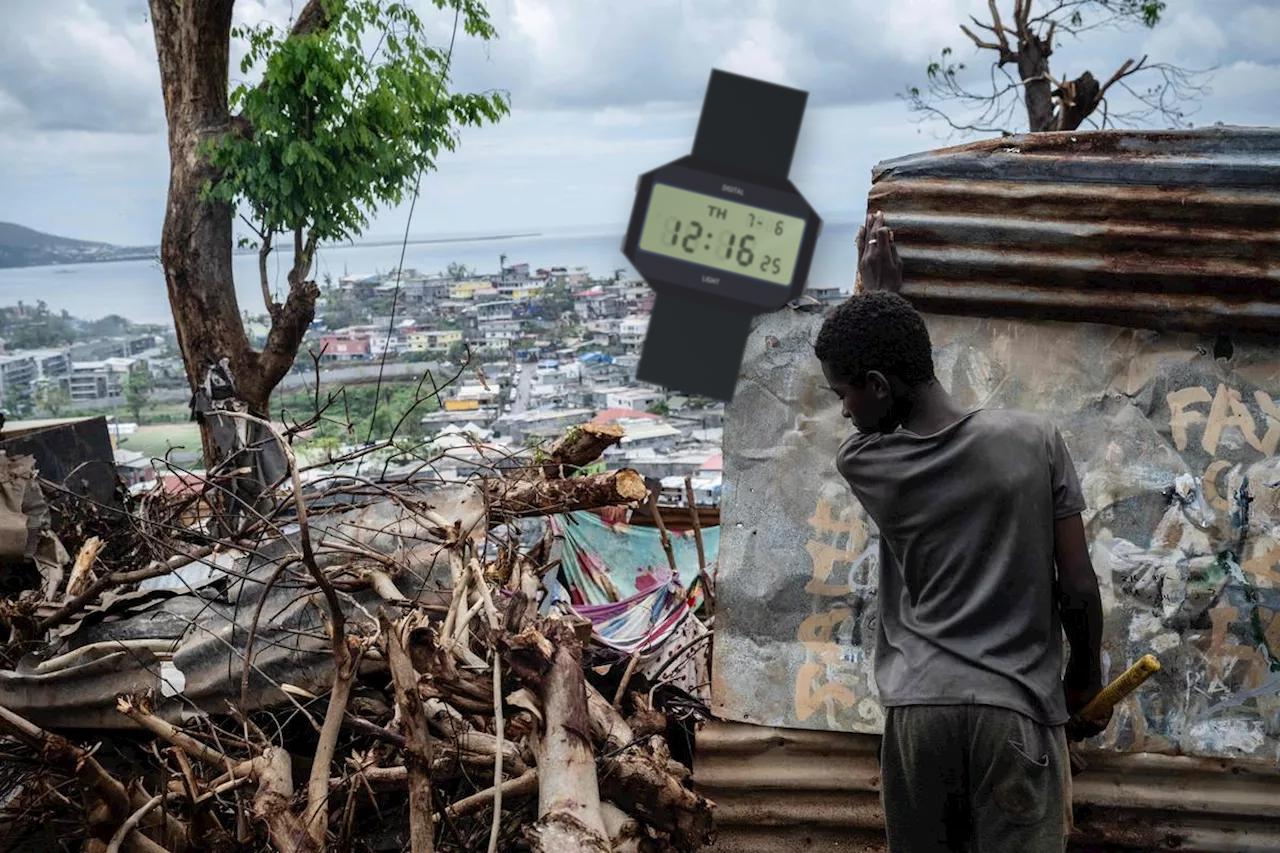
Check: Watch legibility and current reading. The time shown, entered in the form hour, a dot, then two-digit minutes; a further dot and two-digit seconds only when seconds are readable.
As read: 12.16.25
